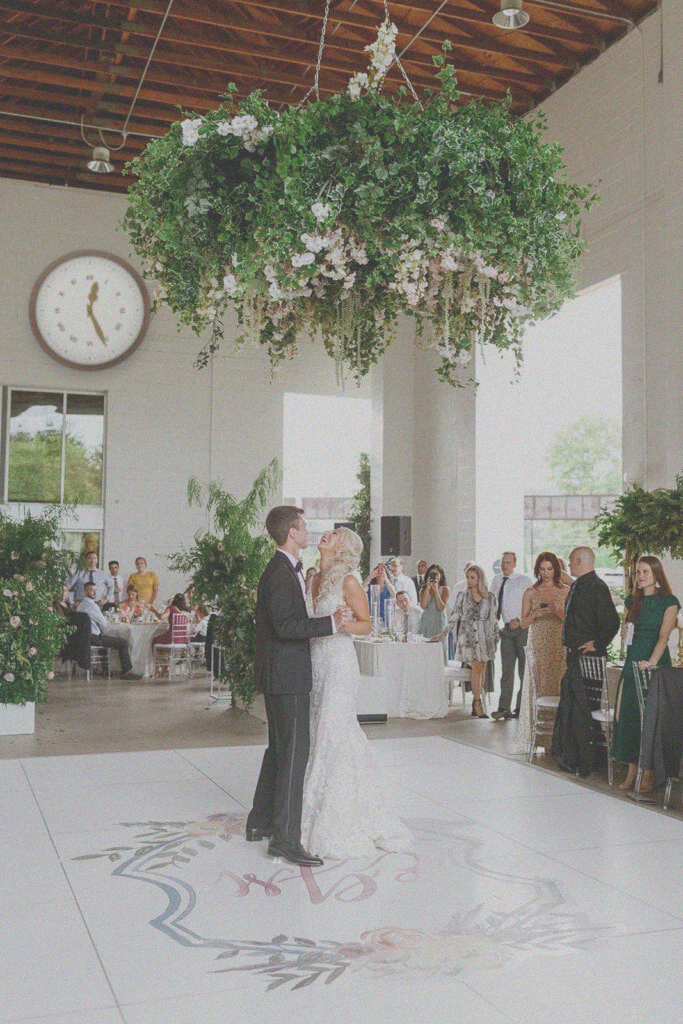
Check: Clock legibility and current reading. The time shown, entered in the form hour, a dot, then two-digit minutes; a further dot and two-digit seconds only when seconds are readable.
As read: 12.26
